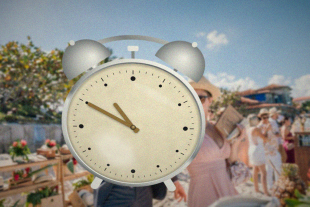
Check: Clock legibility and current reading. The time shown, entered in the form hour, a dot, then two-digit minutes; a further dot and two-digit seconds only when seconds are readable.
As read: 10.50
